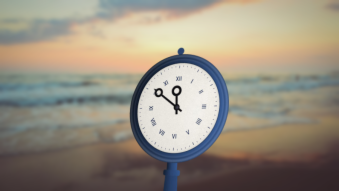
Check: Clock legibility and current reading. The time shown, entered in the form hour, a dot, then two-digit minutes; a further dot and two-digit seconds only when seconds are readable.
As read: 11.51
